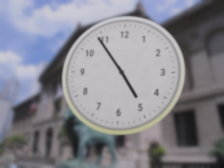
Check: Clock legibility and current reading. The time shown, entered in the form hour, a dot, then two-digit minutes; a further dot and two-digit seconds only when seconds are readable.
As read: 4.54
